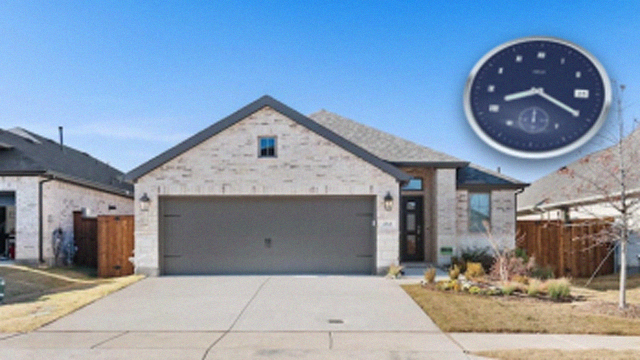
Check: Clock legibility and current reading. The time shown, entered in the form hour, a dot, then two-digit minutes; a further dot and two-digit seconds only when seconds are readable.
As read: 8.20
